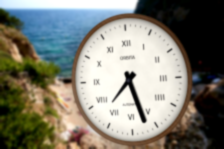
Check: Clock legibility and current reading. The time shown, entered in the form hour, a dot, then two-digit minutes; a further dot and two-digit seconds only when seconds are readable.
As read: 7.27
